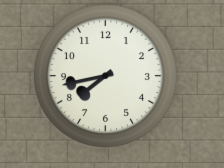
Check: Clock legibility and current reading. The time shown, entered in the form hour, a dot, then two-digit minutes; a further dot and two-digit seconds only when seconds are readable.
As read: 7.43
